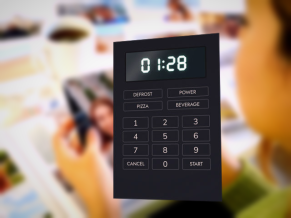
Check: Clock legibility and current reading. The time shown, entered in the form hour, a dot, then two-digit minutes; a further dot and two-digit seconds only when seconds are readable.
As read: 1.28
